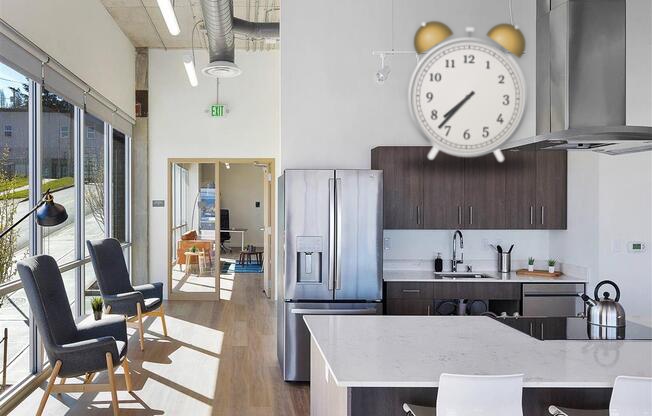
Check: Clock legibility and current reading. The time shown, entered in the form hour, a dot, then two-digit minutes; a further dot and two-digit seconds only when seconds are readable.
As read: 7.37
